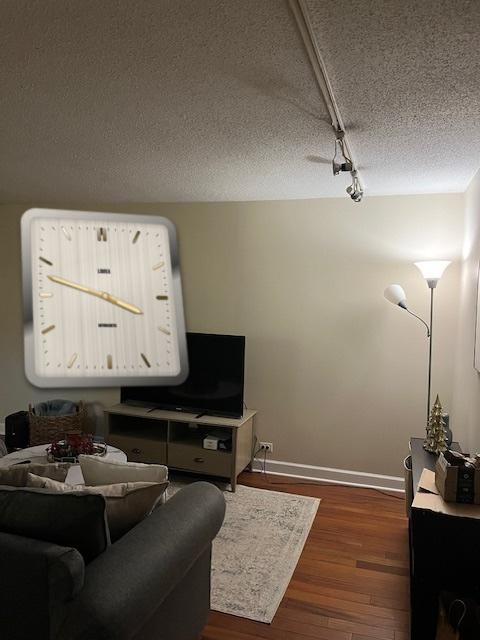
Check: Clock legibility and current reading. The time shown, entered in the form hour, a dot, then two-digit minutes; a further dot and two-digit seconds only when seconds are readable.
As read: 3.48
